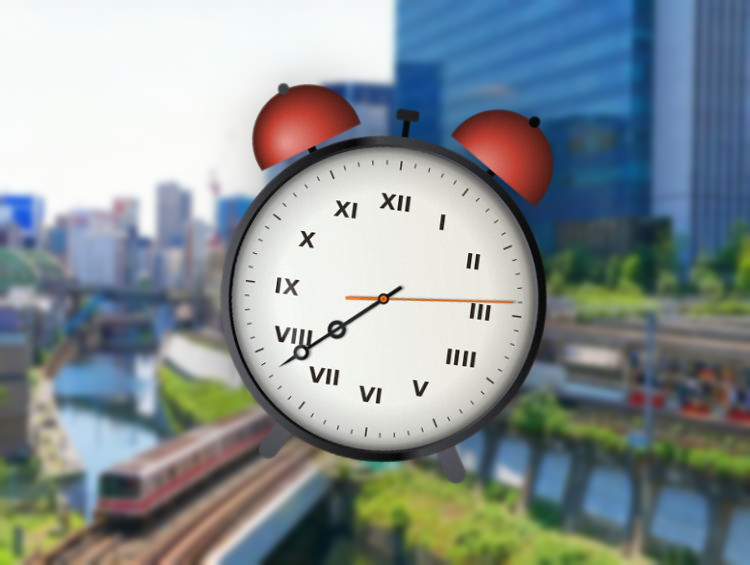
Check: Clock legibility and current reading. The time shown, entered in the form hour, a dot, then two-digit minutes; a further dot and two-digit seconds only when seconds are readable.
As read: 7.38.14
